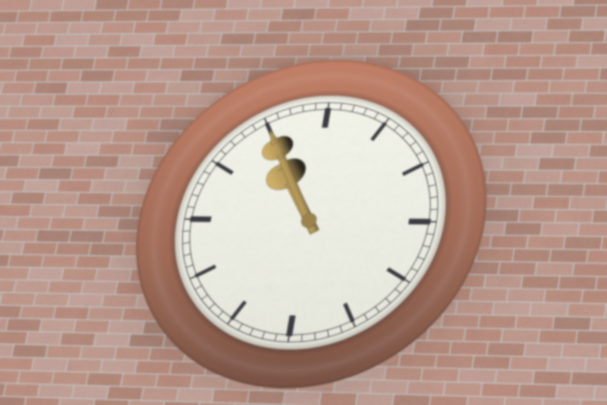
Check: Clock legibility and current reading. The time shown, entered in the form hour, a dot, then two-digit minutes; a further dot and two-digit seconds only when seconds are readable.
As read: 10.55
